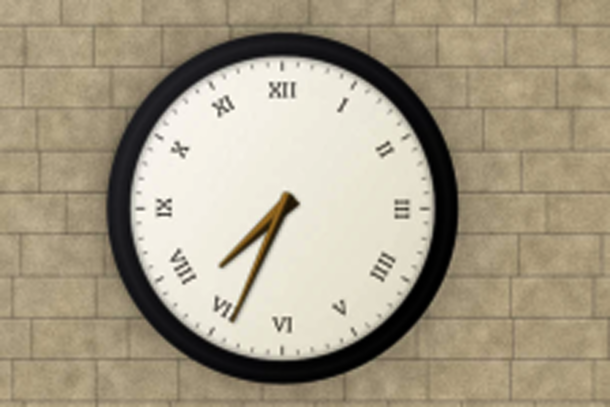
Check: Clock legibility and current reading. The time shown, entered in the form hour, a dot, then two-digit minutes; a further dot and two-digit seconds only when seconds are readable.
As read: 7.34
